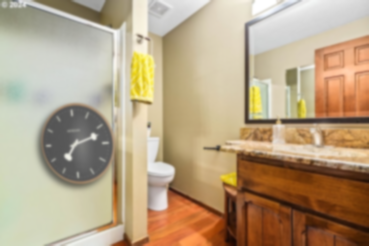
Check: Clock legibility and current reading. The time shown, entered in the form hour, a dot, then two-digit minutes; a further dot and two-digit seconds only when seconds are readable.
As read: 7.12
